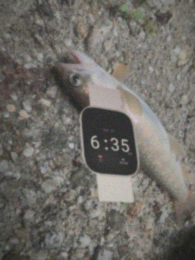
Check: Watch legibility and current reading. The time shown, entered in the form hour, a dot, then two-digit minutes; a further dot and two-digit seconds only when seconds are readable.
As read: 6.35
